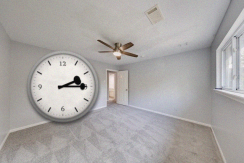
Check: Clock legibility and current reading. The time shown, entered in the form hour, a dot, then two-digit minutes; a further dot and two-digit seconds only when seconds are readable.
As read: 2.15
